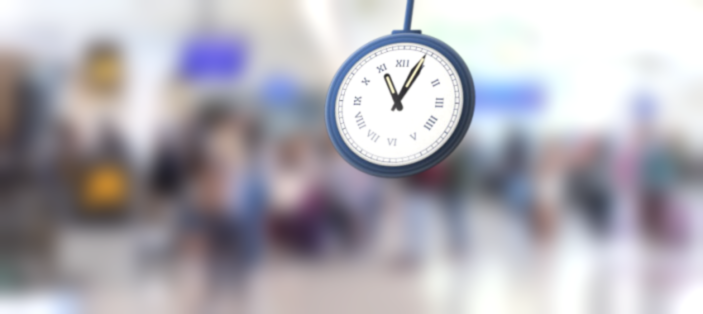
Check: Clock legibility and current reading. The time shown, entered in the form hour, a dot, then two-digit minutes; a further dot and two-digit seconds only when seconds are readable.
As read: 11.04
